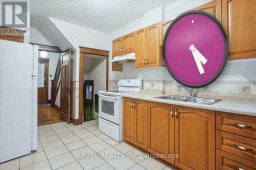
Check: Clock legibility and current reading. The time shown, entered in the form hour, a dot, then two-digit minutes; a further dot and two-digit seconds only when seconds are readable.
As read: 4.26
